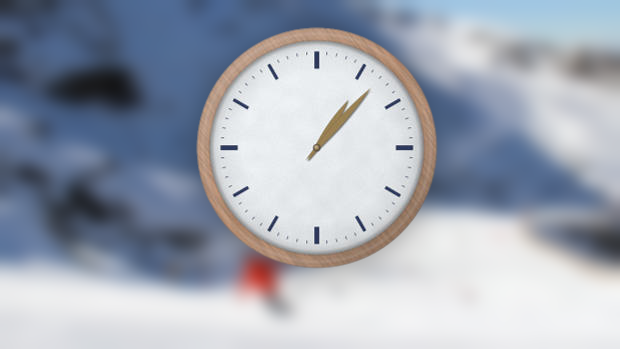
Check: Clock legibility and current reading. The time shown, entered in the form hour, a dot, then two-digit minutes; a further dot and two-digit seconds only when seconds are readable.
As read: 1.07
